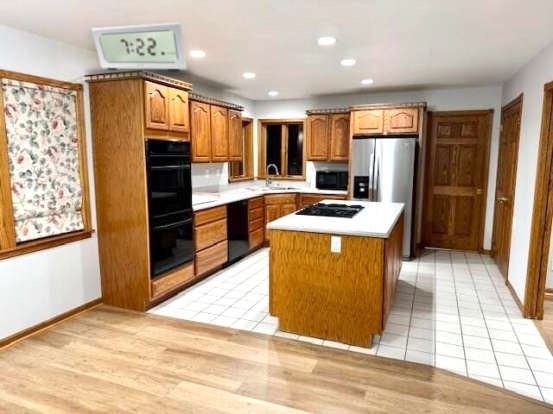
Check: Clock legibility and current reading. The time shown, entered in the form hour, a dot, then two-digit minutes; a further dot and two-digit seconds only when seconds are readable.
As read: 7.22
